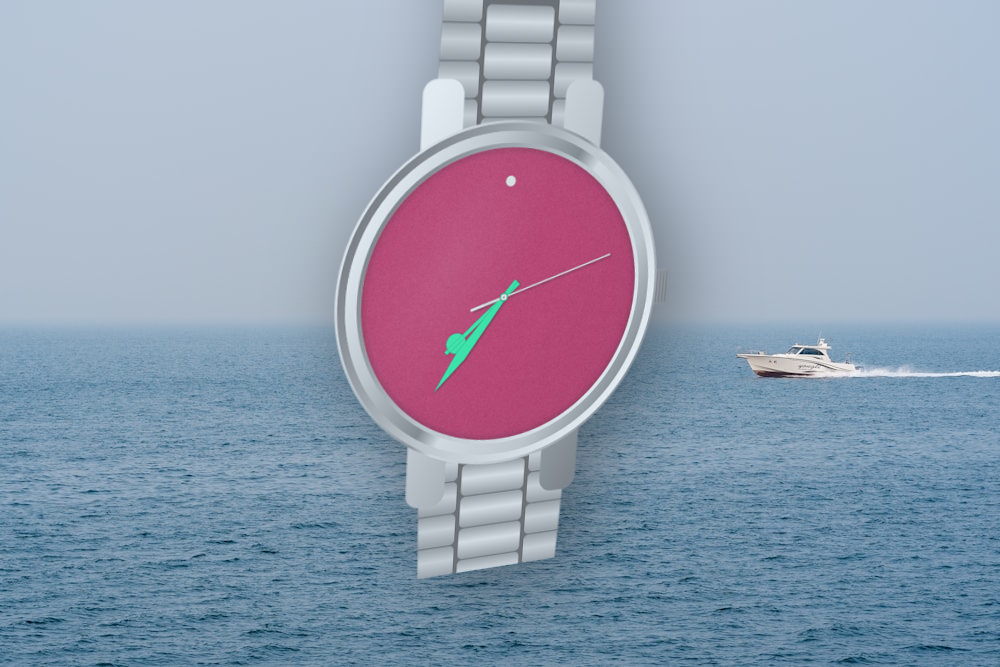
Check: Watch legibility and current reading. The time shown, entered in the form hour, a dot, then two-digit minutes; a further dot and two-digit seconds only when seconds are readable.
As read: 7.36.12
